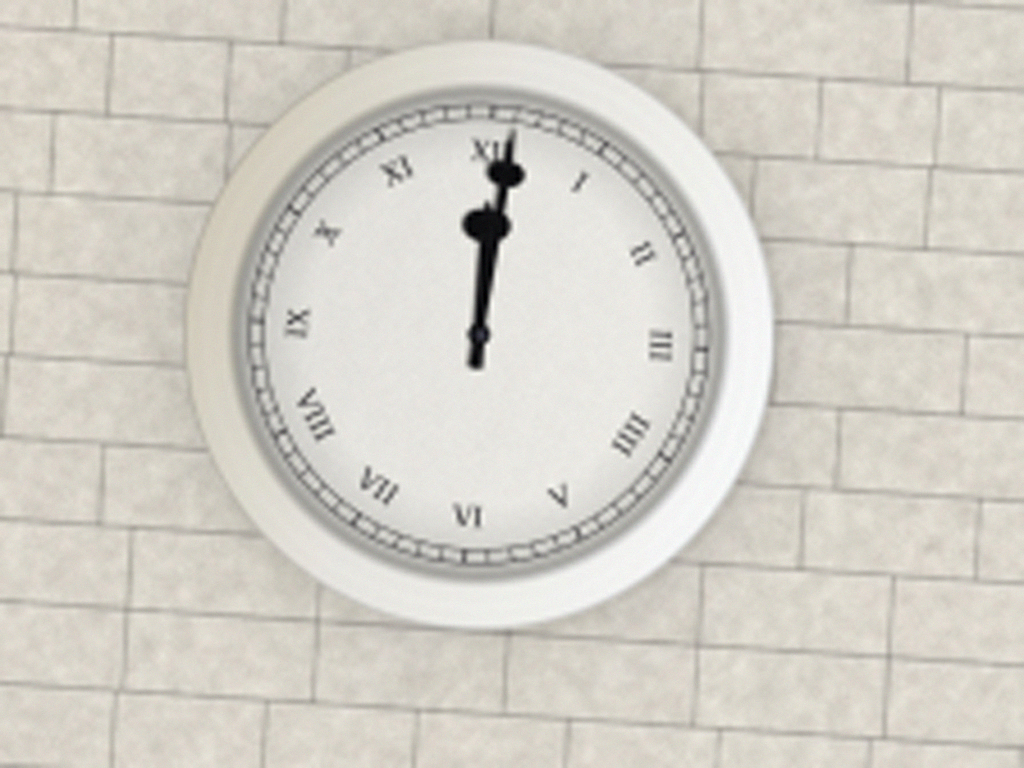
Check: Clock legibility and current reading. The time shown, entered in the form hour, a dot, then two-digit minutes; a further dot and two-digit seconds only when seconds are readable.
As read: 12.01
